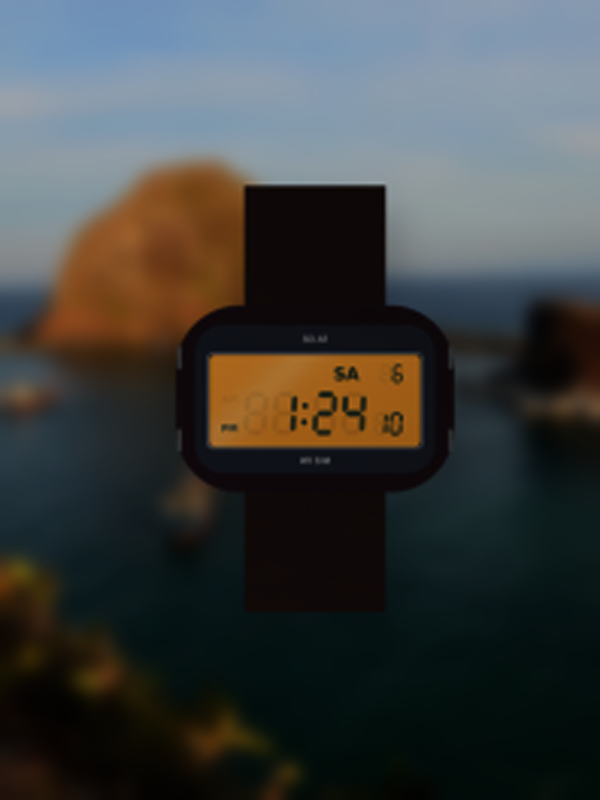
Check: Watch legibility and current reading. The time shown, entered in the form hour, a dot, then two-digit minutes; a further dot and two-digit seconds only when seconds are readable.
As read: 1.24.10
